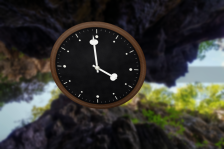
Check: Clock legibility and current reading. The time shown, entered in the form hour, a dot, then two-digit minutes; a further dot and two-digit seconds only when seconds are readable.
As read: 3.59
